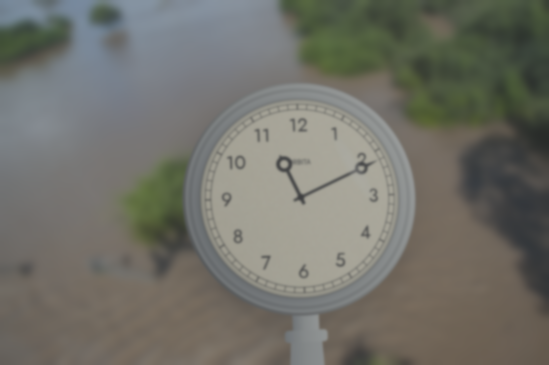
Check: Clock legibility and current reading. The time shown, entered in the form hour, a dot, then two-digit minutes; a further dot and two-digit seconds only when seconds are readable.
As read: 11.11
